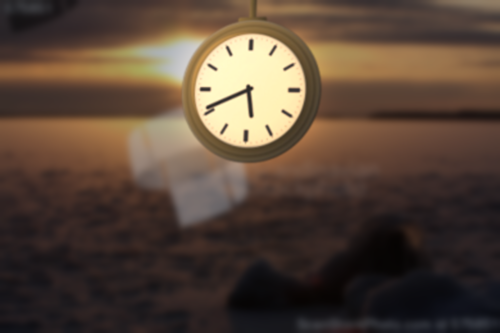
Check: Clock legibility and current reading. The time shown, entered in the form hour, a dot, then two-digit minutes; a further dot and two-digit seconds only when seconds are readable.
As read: 5.41
